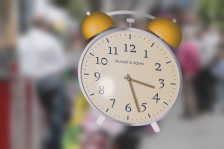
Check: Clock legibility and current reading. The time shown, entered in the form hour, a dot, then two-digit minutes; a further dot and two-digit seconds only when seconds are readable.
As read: 3.27
